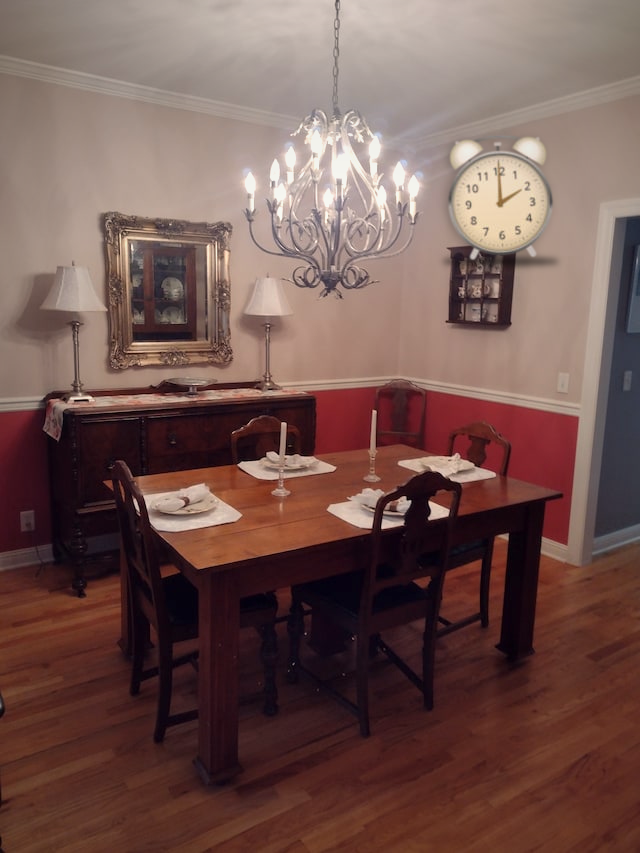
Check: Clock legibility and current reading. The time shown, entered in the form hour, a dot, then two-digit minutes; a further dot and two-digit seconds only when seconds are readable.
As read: 2.00
